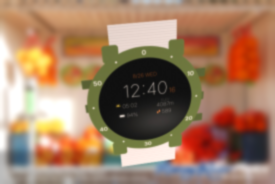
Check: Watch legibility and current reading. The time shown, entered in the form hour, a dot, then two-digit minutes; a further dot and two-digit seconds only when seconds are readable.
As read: 12.40
